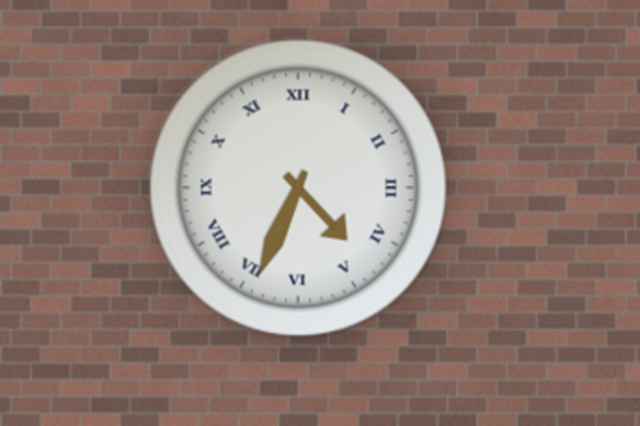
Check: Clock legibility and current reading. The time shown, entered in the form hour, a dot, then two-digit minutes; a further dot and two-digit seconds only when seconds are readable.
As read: 4.34
